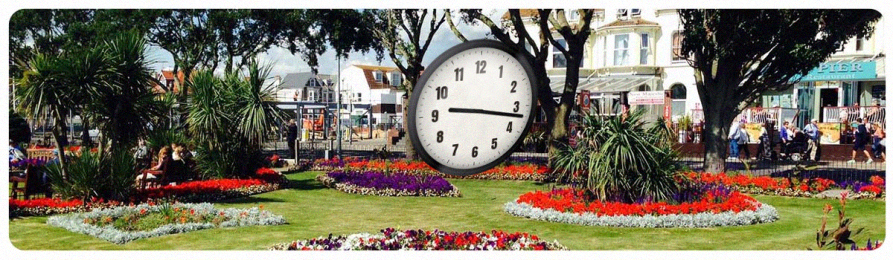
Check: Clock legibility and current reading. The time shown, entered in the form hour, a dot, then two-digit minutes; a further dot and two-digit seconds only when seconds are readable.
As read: 9.17
